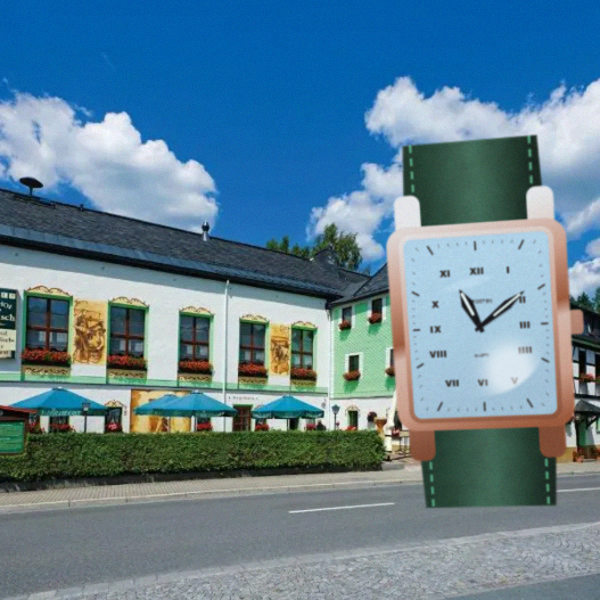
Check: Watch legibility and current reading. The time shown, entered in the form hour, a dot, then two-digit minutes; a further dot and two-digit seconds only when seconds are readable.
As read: 11.09
